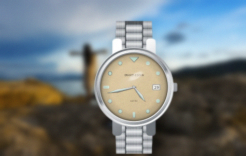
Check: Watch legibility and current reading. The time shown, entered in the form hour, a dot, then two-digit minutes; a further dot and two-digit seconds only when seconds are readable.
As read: 4.43
